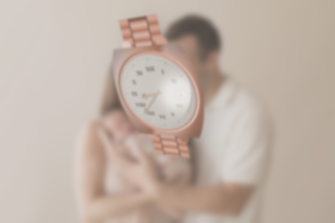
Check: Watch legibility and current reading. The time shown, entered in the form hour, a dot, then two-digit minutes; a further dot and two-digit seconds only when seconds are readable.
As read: 8.37
